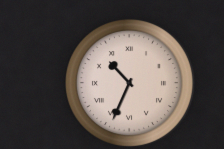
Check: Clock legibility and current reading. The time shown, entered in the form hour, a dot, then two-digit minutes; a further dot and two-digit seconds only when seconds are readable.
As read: 10.34
